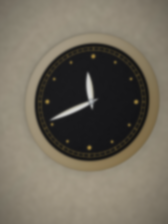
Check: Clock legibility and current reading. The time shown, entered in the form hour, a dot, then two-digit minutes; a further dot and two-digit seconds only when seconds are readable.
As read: 11.41
